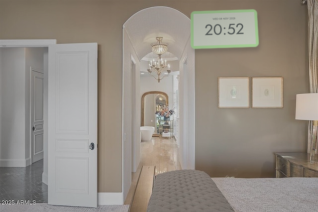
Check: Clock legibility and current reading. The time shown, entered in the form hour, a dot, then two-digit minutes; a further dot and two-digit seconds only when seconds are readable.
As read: 20.52
